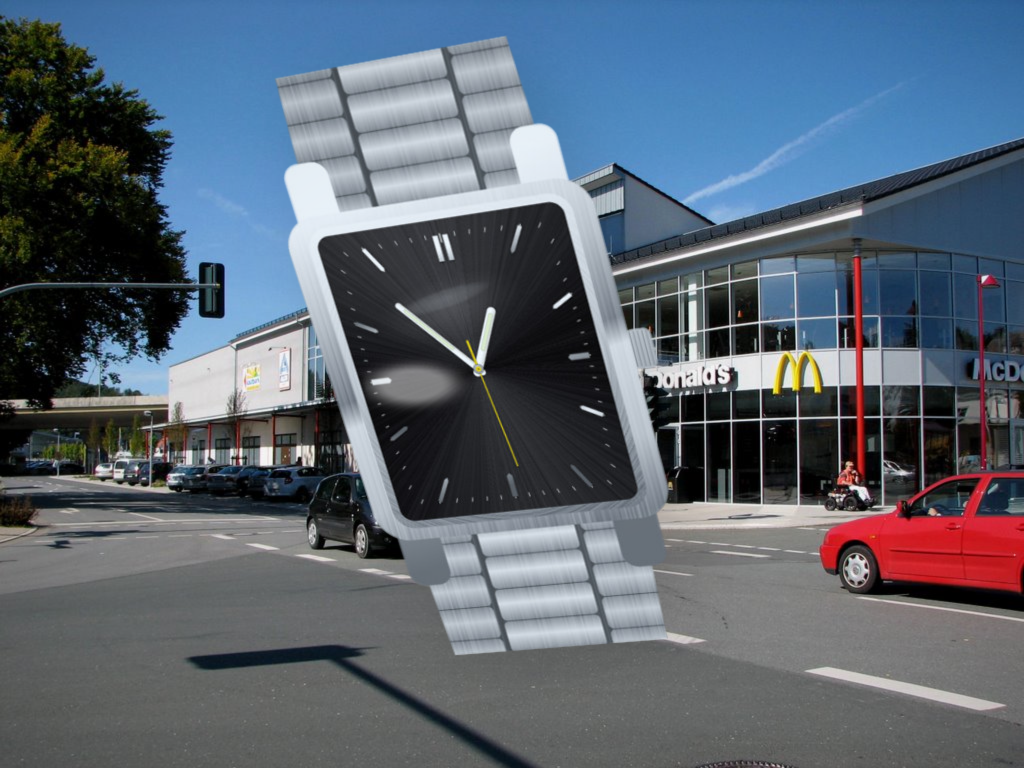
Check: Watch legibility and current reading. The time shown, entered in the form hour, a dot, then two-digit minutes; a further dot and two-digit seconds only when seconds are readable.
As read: 12.53.29
